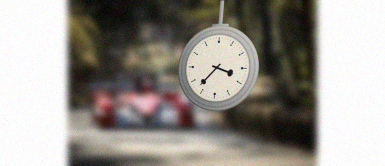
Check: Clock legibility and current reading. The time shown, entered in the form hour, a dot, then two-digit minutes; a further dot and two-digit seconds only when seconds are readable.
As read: 3.37
